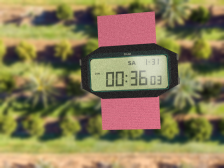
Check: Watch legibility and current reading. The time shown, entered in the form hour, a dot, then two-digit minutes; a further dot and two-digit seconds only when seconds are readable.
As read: 0.36.03
